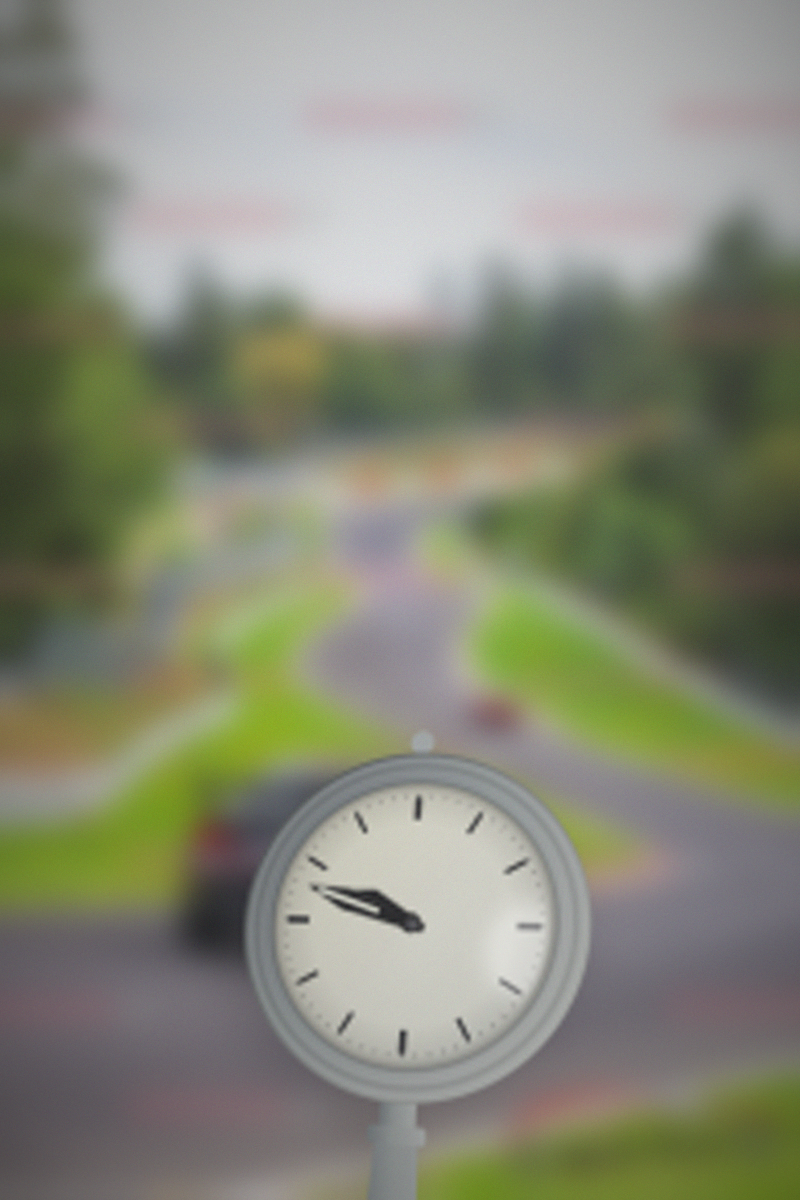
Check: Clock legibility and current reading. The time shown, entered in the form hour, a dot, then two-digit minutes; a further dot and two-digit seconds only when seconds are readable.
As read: 9.48
